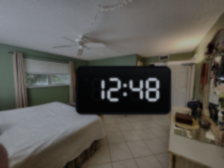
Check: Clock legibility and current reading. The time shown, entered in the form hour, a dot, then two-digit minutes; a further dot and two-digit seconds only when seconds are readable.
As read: 12.48
